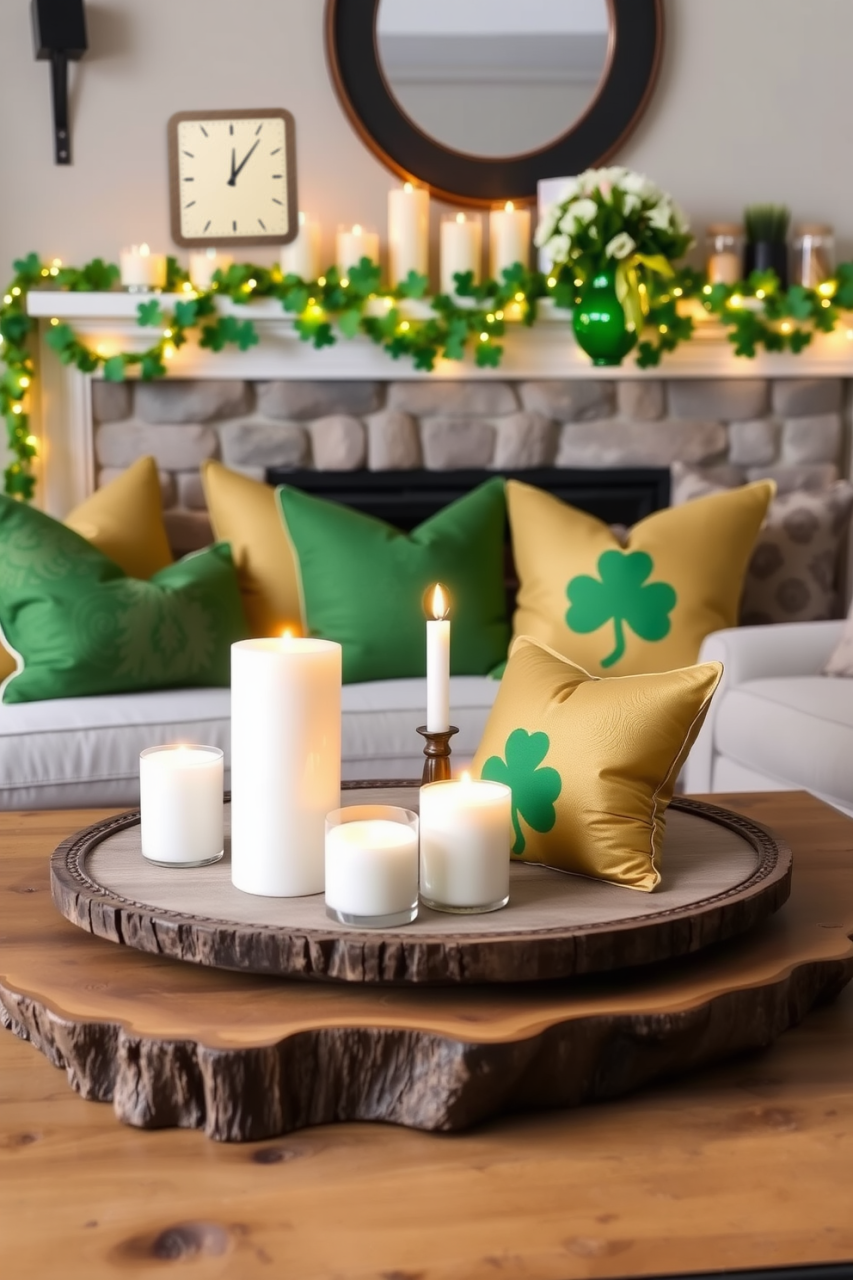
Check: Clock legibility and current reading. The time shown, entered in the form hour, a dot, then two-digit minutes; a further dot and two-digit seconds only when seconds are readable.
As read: 12.06
